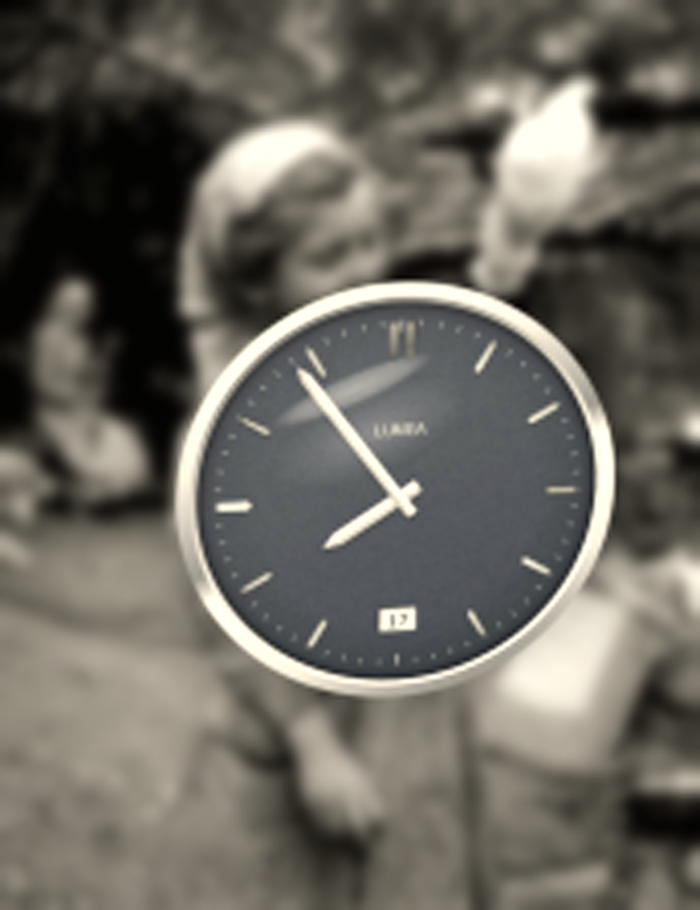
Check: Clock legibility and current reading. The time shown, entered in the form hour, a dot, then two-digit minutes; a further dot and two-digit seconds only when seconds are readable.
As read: 7.54
